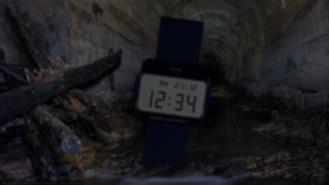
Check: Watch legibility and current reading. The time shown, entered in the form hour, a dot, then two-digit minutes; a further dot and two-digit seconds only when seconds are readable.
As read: 12.34
